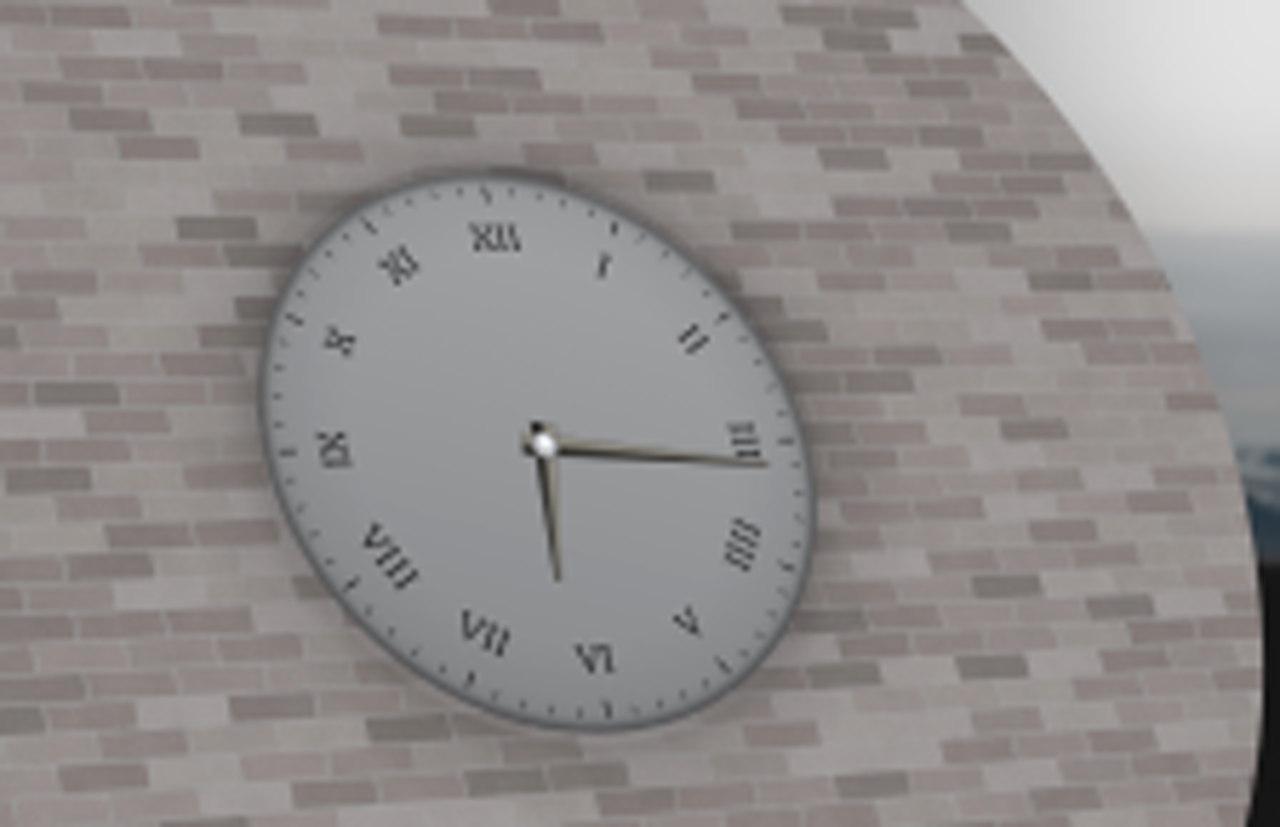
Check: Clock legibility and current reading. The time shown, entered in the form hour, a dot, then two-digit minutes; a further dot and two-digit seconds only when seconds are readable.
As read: 6.16
